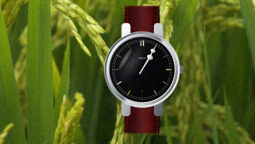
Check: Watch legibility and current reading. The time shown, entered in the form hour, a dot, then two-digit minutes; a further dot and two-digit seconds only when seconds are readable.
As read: 1.05
